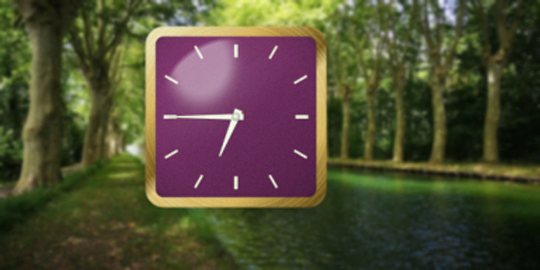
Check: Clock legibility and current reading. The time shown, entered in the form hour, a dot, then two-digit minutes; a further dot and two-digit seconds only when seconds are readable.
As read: 6.45
